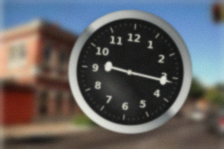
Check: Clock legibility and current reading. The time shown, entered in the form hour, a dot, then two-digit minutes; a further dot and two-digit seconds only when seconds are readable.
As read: 9.16
